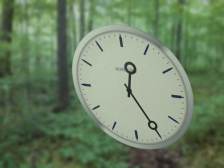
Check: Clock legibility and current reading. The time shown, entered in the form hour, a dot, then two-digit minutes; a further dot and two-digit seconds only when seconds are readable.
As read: 12.25
